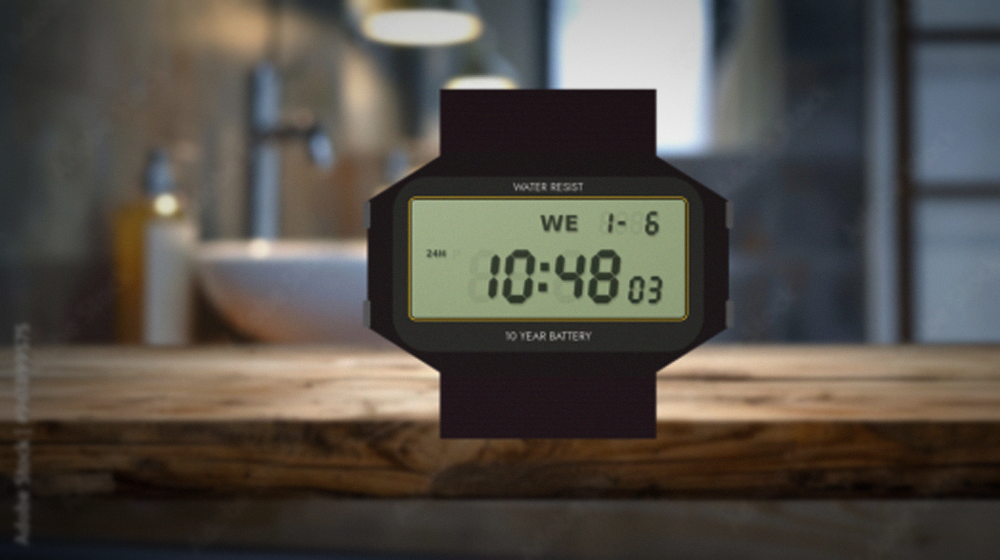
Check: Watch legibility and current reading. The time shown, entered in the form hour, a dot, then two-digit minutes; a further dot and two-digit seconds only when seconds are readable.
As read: 10.48.03
